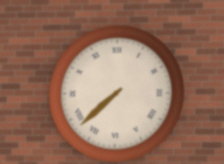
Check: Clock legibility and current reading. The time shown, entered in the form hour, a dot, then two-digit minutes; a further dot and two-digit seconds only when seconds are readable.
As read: 7.38
